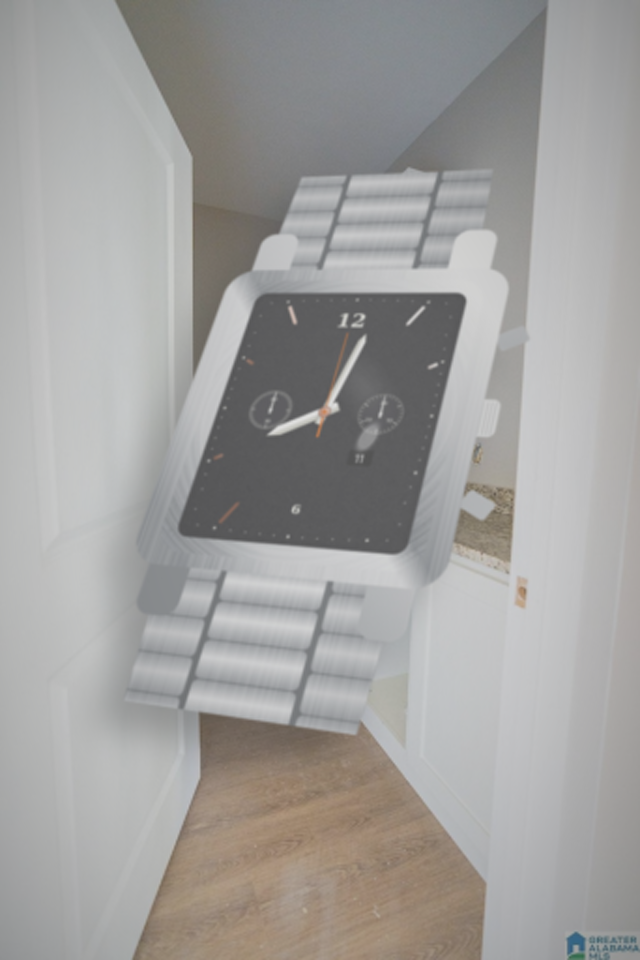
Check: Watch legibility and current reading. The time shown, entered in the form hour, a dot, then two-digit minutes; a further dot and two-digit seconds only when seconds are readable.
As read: 8.02
